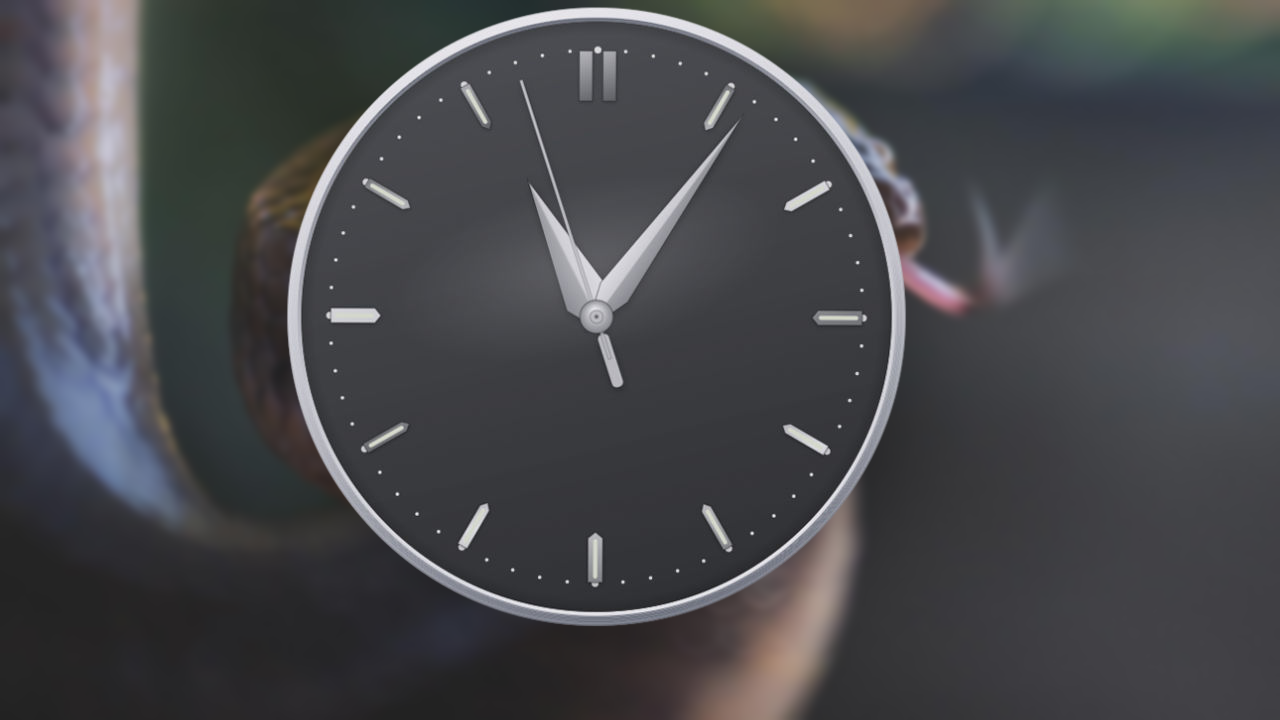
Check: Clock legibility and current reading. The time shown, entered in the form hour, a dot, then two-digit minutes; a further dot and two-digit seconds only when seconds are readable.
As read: 11.05.57
